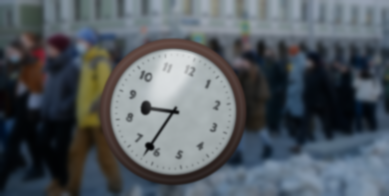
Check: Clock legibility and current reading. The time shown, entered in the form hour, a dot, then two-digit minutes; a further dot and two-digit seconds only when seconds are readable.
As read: 8.32
